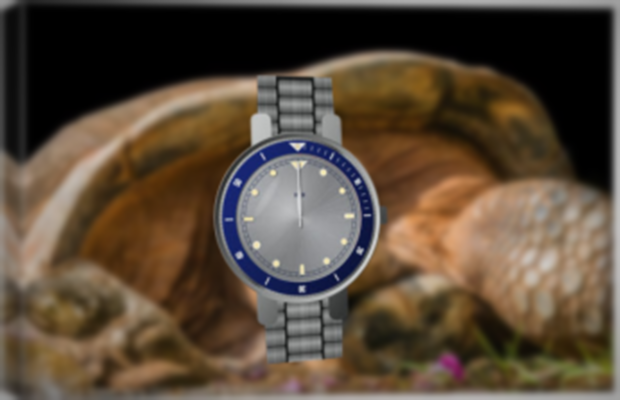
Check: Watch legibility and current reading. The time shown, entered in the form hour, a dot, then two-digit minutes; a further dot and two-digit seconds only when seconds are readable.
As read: 12.00
